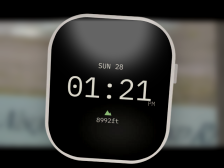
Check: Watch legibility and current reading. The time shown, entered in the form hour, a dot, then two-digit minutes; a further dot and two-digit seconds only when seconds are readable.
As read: 1.21
